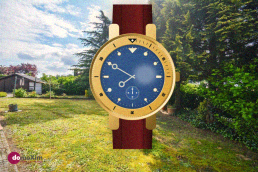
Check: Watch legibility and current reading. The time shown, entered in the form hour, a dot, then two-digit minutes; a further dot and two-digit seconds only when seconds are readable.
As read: 7.50
